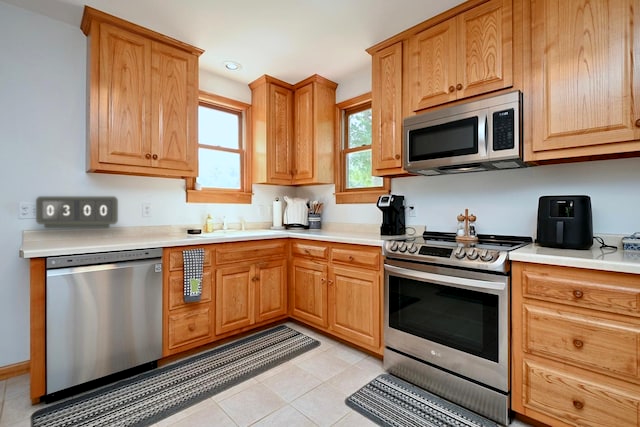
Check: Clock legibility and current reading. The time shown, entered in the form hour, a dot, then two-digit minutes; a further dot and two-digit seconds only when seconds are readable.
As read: 3.00
